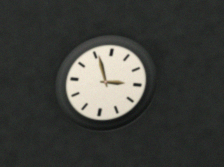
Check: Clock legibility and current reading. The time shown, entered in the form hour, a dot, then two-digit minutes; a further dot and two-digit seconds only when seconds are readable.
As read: 2.56
